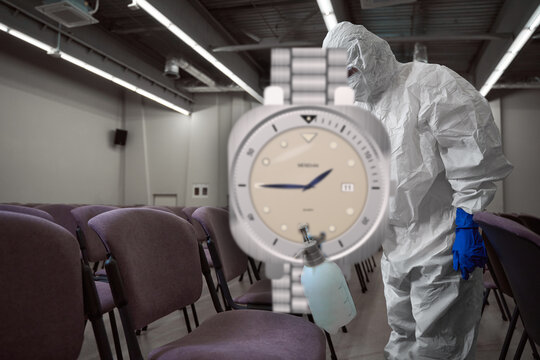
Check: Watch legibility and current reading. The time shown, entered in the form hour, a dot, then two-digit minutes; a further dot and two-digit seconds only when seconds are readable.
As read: 1.45
